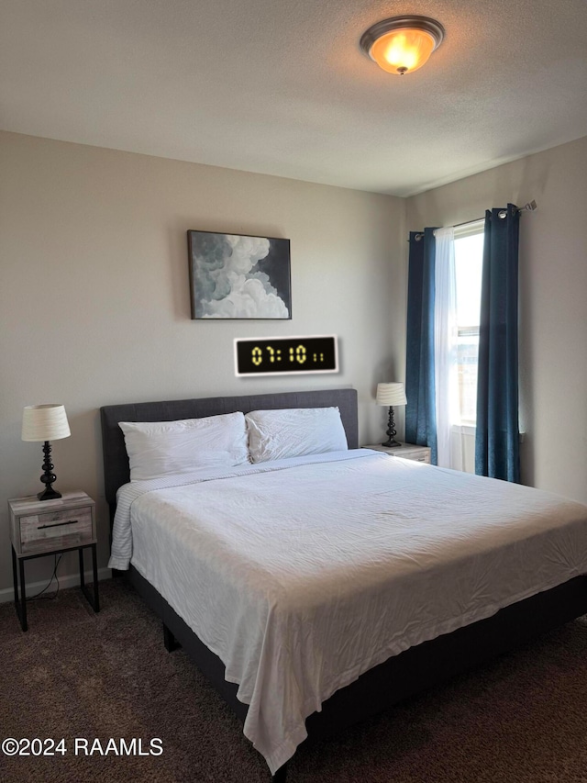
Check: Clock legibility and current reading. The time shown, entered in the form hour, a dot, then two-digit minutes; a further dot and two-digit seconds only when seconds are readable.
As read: 7.10.11
